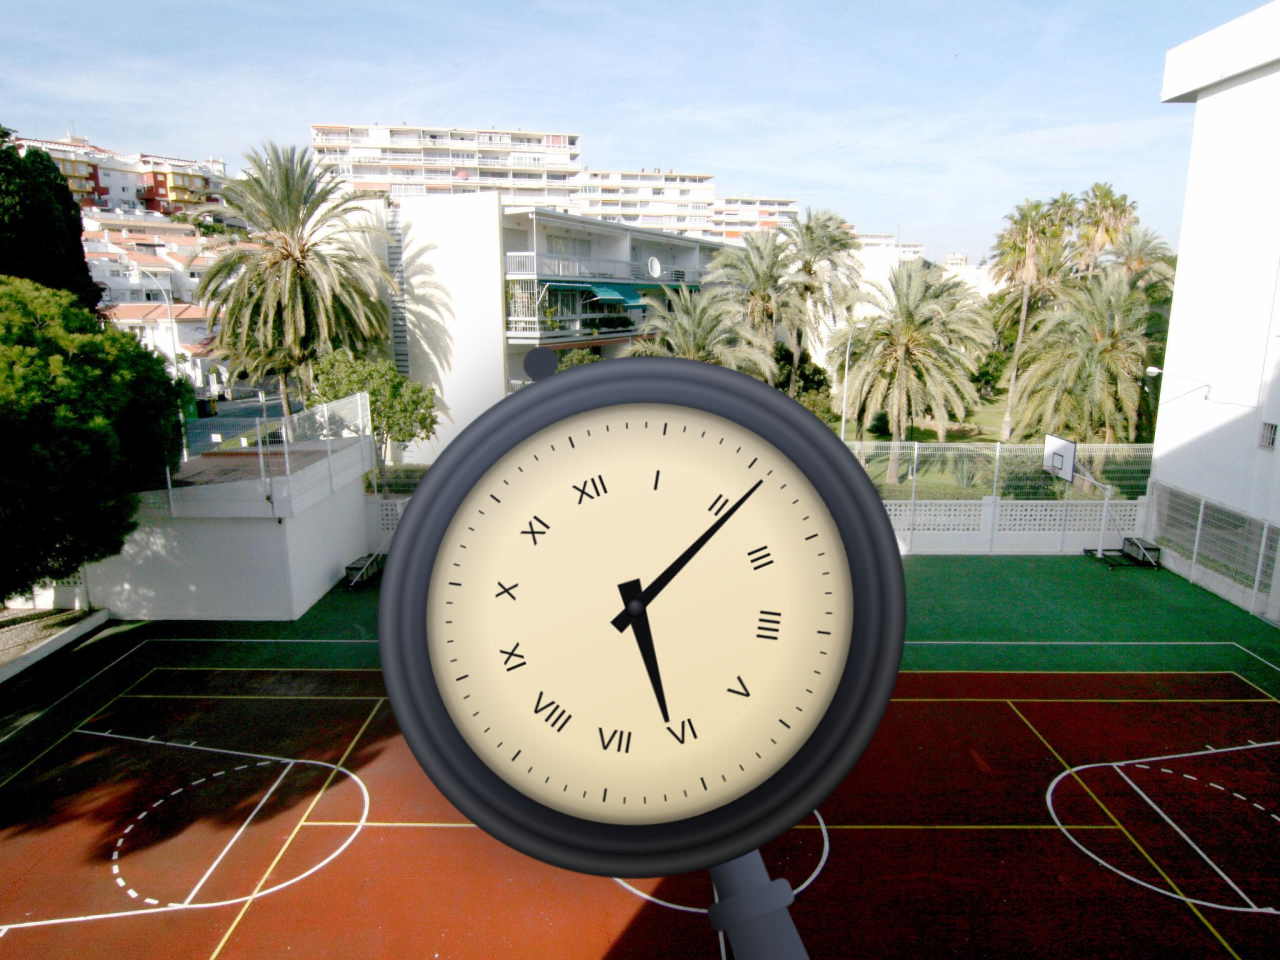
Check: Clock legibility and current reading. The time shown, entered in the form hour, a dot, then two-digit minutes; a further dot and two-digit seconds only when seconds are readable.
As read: 6.11
